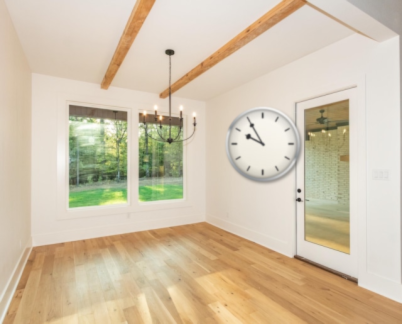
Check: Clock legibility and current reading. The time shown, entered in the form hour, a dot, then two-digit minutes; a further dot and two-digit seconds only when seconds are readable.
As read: 9.55
